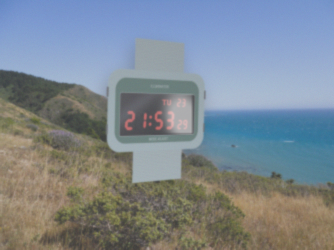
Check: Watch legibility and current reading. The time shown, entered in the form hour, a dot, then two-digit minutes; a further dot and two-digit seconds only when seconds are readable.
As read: 21.53
